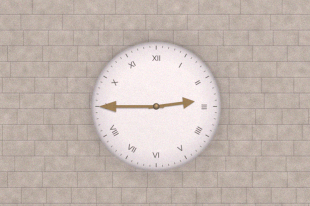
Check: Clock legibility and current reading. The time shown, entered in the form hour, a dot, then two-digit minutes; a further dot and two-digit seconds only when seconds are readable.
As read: 2.45
